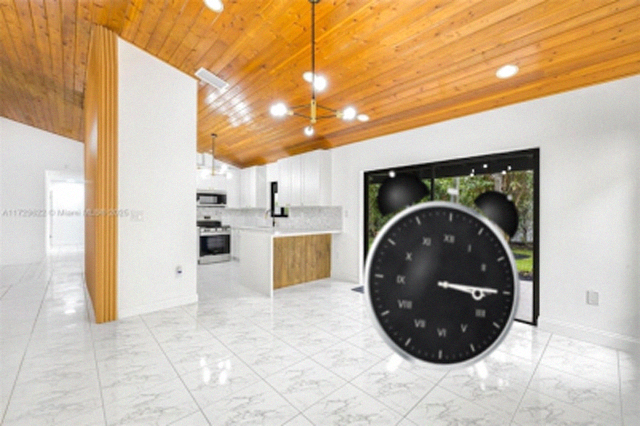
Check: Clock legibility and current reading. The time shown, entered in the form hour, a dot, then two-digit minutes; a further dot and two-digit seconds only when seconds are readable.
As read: 3.15
